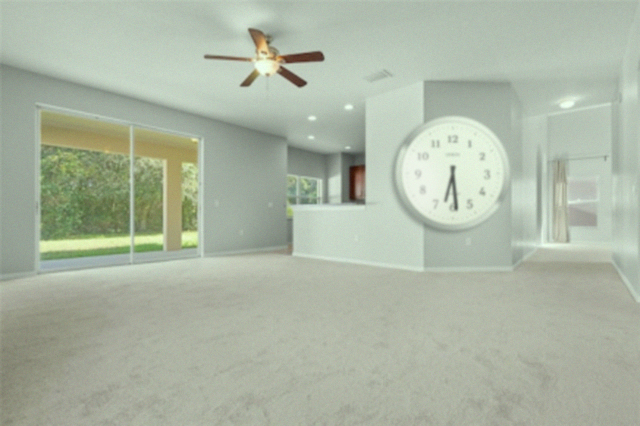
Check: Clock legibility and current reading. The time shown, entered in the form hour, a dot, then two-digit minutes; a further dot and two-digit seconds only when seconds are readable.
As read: 6.29
